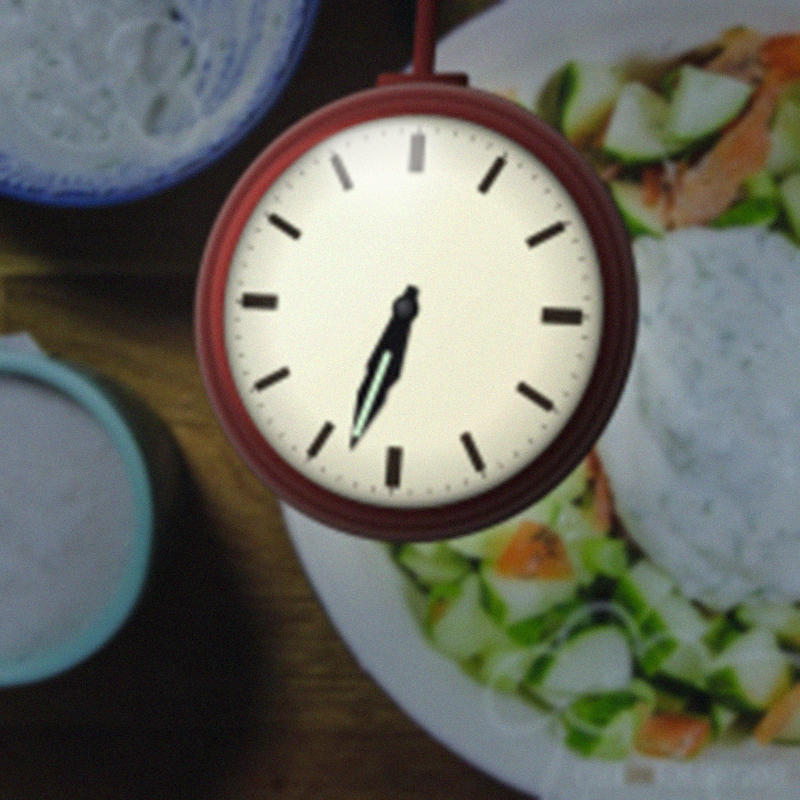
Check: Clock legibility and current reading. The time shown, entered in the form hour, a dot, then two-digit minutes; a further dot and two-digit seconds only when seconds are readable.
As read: 6.33
